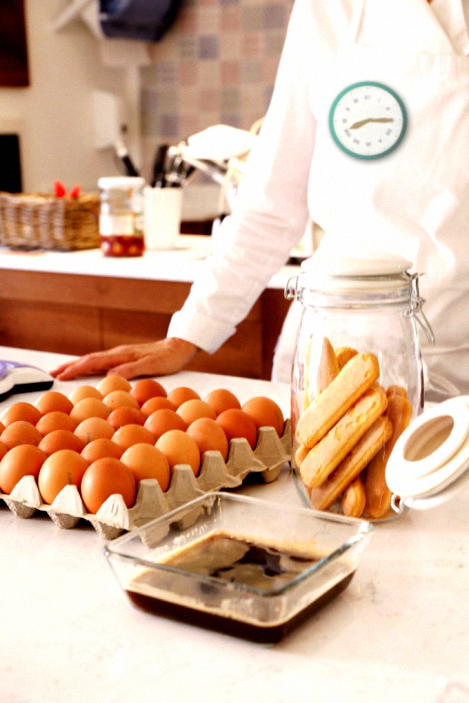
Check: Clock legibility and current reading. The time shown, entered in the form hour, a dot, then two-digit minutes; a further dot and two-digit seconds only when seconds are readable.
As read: 8.15
